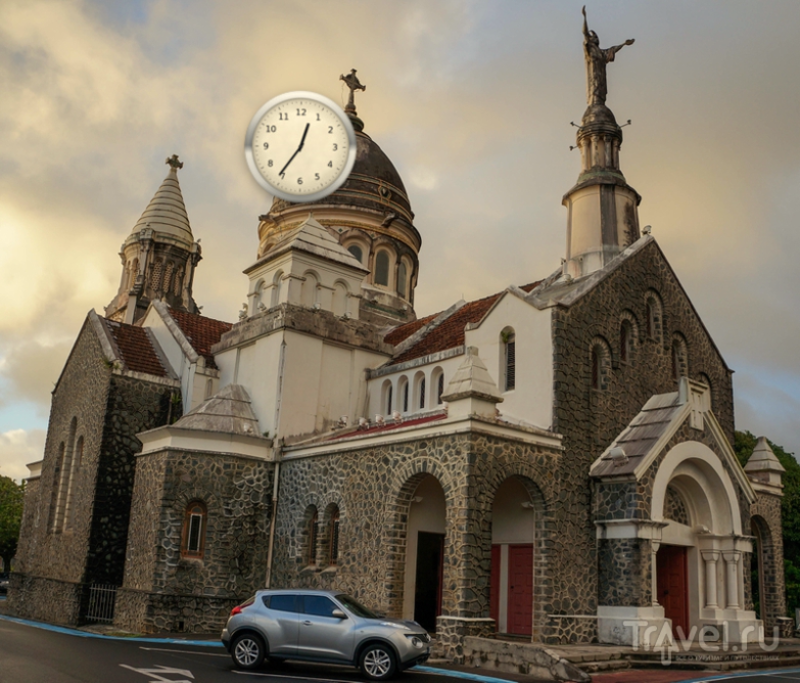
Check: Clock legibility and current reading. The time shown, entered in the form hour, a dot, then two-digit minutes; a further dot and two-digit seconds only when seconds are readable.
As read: 12.36
